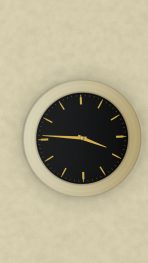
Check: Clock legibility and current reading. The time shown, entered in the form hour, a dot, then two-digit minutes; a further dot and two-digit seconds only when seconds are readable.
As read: 3.46
